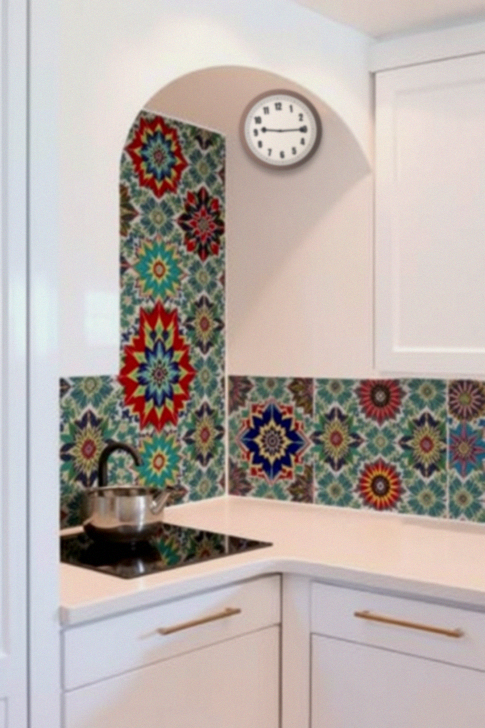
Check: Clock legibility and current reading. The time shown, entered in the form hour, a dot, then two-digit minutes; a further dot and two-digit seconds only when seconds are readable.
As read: 9.15
